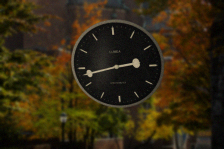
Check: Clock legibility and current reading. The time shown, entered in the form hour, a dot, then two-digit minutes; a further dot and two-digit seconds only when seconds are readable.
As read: 2.43
